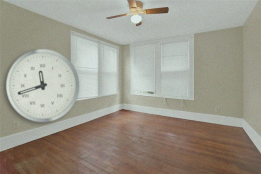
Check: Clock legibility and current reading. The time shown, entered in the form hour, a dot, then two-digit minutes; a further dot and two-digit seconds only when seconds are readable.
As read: 11.42
